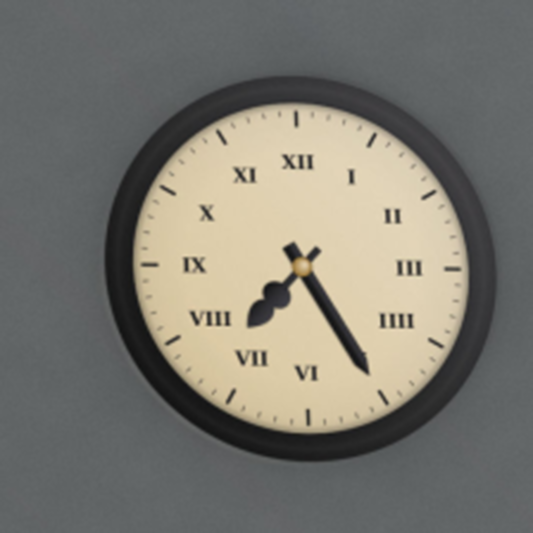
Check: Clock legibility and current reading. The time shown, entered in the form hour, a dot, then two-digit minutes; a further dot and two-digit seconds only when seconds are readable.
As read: 7.25
